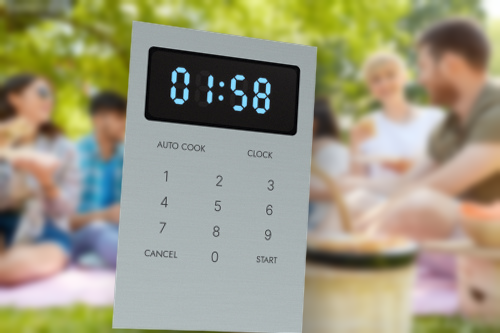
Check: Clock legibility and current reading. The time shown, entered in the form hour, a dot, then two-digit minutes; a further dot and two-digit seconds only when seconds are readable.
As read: 1.58
